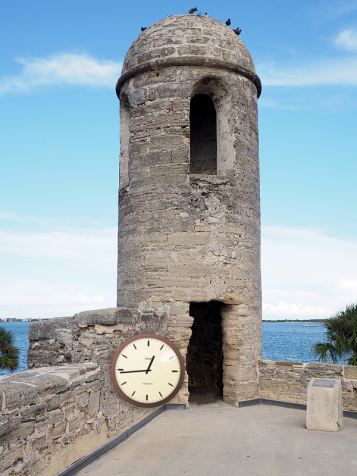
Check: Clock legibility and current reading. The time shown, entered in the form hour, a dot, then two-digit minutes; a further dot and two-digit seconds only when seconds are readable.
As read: 12.44
